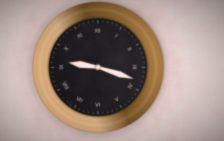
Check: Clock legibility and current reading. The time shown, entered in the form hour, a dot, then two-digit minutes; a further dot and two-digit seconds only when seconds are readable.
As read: 9.18
